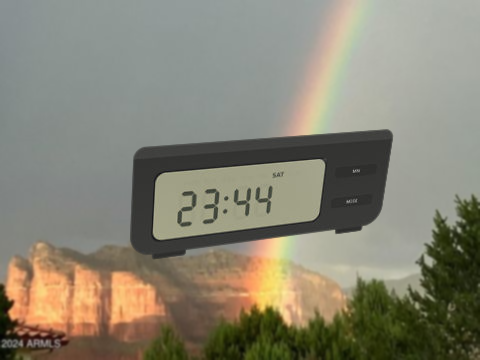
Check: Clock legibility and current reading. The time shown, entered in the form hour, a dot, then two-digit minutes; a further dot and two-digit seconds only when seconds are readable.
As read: 23.44
